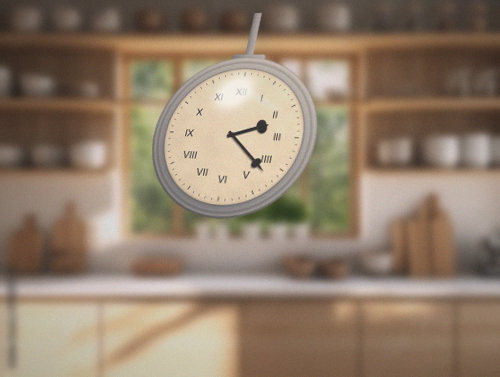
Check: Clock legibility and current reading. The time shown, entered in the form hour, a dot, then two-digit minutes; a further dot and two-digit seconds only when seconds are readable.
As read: 2.22
